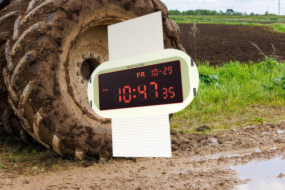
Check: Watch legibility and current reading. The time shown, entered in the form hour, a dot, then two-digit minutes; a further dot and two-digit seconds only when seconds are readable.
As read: 10.47.35
